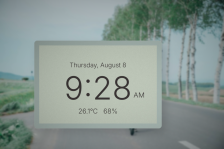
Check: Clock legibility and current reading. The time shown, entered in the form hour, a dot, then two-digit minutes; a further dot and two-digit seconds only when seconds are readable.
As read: 9.28
